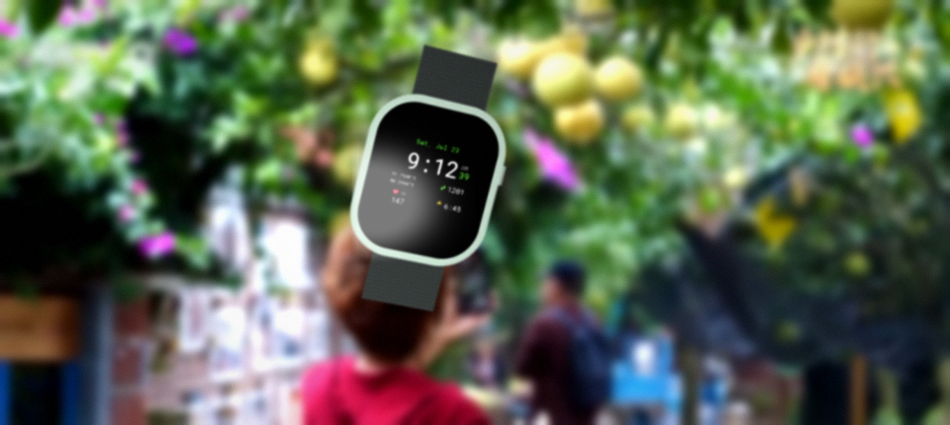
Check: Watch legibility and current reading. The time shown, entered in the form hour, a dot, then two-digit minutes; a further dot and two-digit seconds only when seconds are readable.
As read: 9.12
